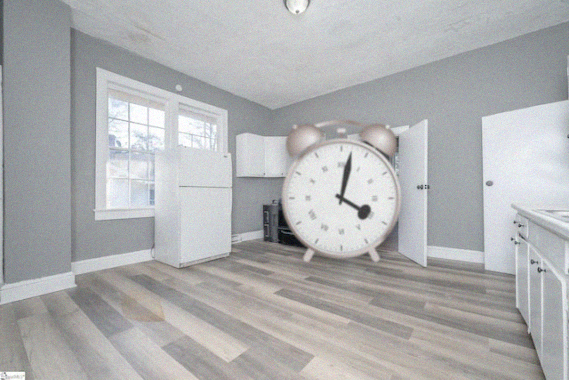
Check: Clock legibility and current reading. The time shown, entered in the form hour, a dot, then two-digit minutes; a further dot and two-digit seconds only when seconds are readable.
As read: 4.02
